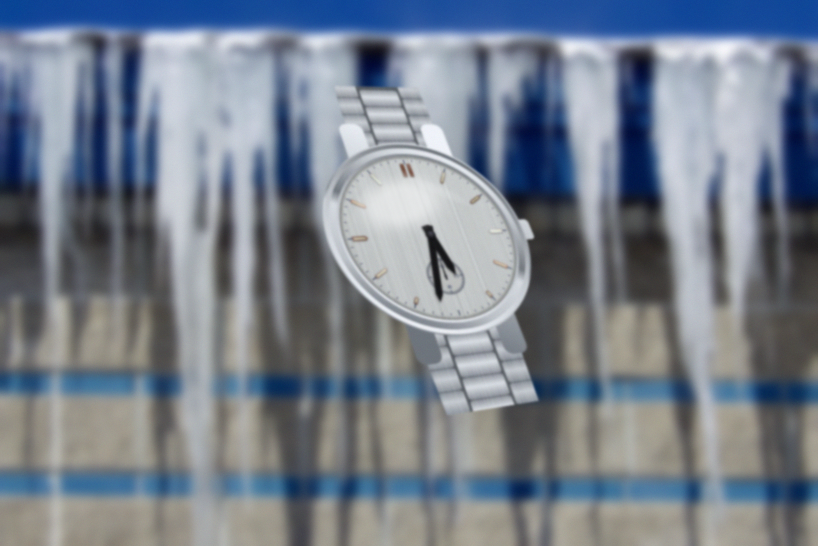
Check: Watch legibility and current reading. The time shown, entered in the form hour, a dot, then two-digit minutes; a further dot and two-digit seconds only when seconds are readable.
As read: 5.32
